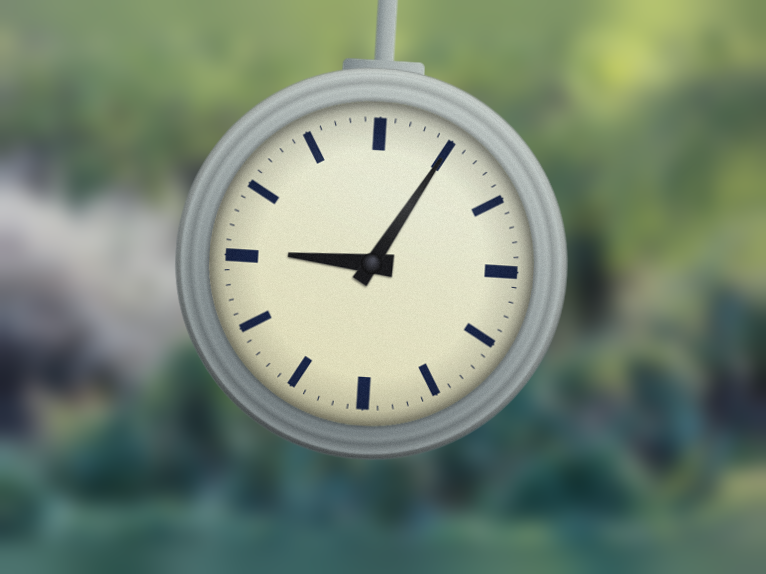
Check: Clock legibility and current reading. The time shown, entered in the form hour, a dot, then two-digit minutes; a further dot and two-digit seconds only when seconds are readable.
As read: 9.05
